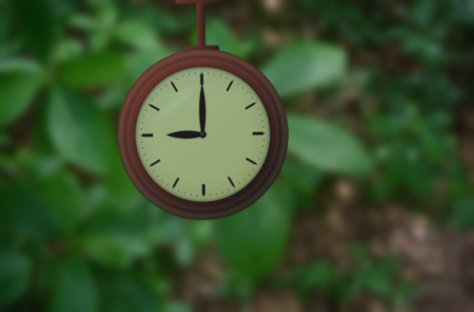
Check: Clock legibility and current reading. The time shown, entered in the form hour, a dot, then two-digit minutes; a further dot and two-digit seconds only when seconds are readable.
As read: 9.00
